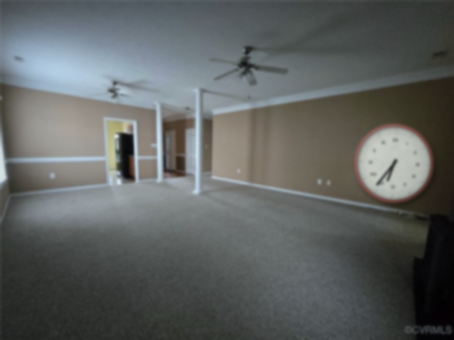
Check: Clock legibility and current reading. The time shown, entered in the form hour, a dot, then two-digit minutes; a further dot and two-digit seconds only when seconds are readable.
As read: 6.36
